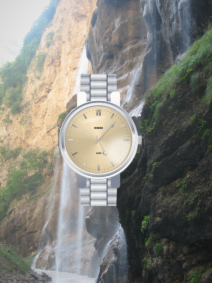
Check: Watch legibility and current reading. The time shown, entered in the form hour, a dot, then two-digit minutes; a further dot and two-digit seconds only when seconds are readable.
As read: 5.07
